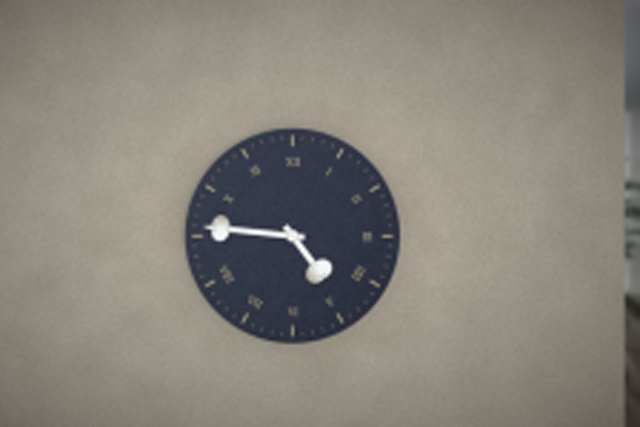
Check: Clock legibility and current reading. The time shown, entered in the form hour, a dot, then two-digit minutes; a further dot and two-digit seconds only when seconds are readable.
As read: 4.46
